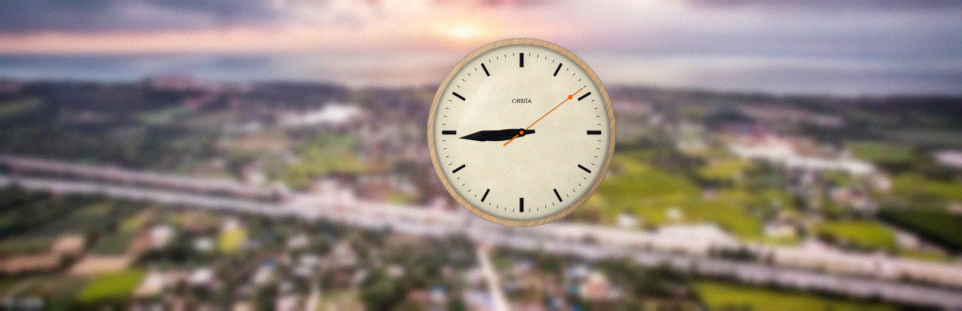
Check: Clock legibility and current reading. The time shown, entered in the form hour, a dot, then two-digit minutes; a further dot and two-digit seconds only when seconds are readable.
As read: 8.44.09
